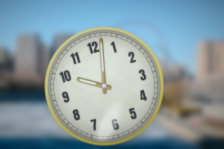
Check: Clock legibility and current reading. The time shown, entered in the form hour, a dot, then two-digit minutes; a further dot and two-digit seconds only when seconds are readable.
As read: 10.02
